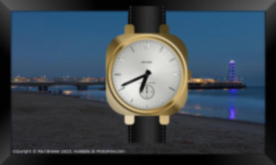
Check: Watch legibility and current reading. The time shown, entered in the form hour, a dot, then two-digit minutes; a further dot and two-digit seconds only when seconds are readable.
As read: 6.41
